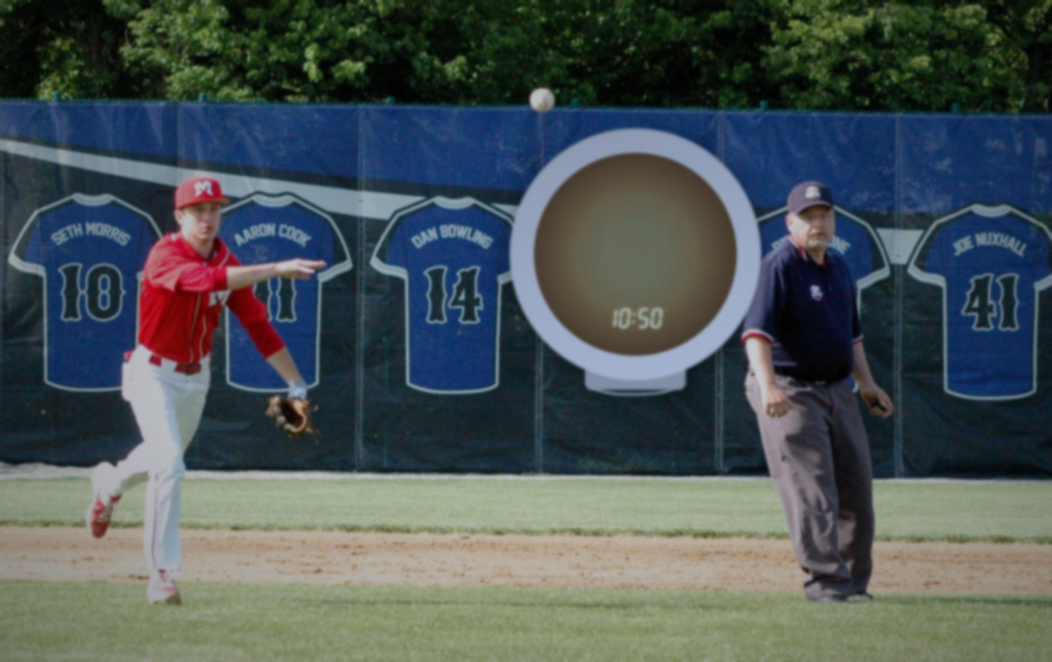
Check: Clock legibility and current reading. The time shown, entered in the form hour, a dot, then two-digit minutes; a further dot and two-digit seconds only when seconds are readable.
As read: 10.50
